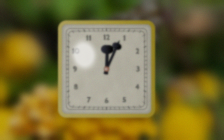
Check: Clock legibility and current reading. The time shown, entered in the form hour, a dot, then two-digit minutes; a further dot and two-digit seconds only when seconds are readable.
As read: 12.04
